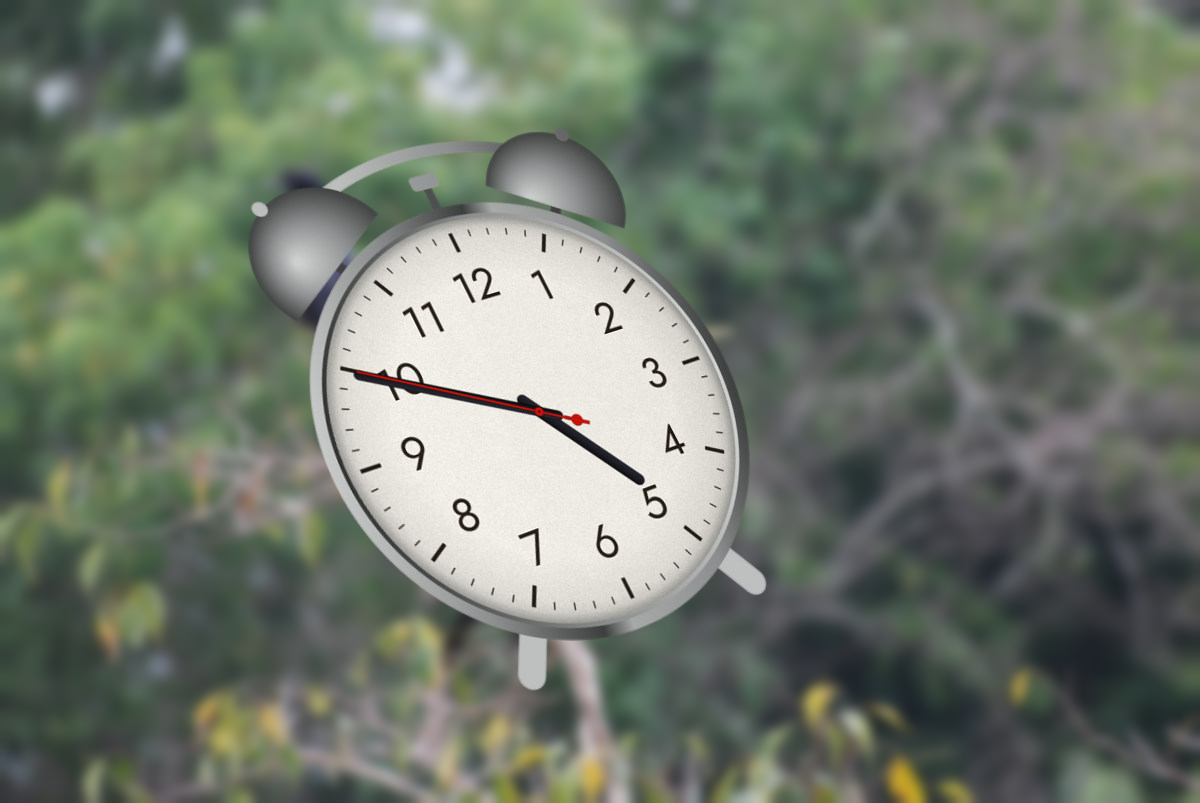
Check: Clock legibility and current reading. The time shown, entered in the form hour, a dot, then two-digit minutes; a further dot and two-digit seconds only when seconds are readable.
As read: 4.49.50
